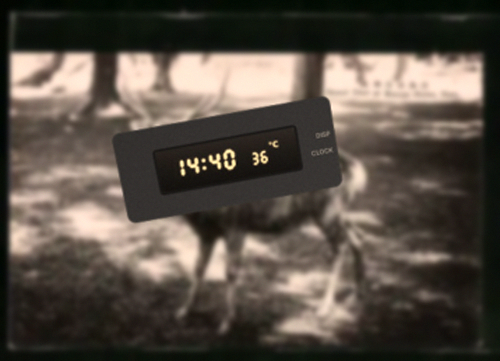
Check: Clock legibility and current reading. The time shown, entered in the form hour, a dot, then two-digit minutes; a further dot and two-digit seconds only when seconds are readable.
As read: 14.40
